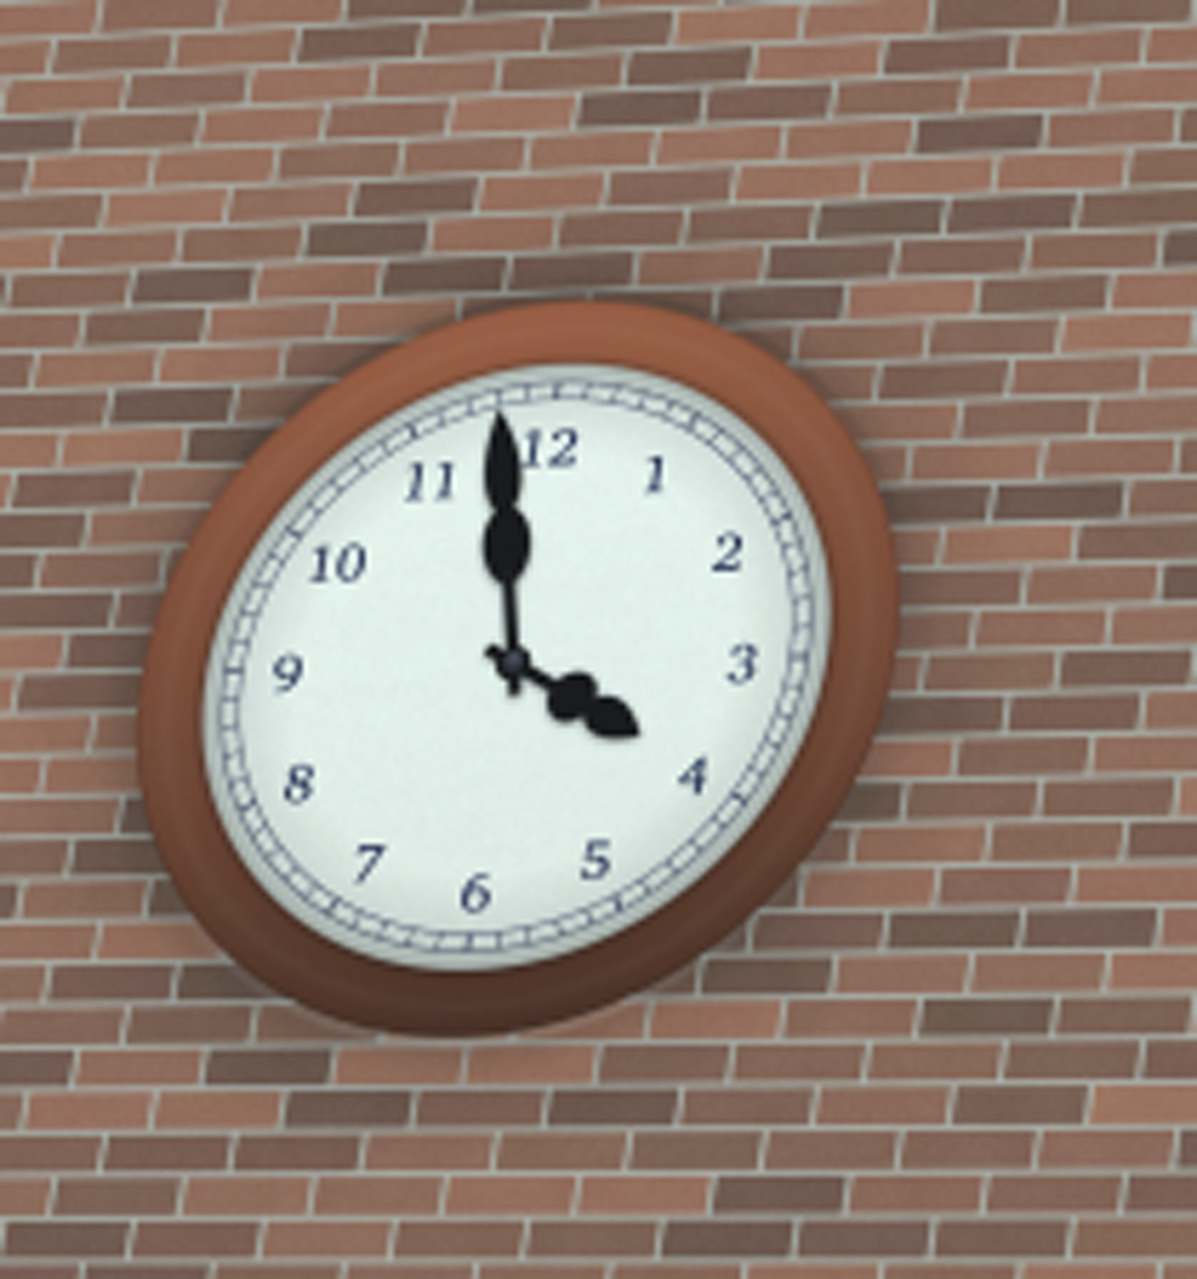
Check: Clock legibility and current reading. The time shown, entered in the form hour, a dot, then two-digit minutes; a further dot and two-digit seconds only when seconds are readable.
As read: 3.58
